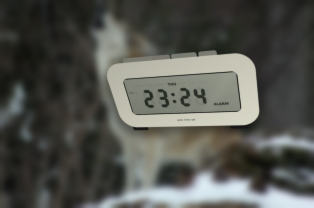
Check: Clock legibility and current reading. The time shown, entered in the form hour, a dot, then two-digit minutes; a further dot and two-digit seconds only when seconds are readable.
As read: 23.24
